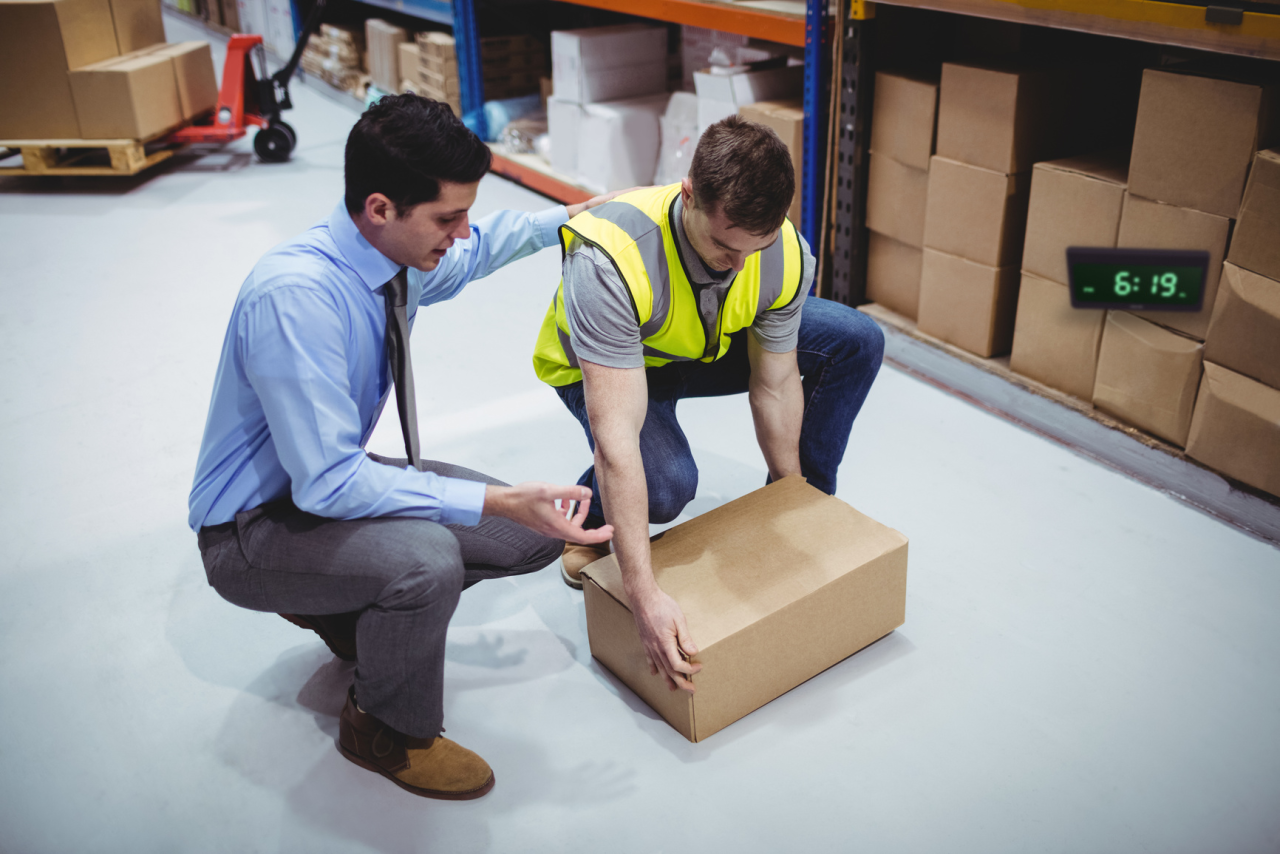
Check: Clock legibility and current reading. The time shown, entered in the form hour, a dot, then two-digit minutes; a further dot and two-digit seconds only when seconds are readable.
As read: 6.19
